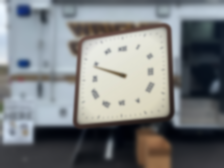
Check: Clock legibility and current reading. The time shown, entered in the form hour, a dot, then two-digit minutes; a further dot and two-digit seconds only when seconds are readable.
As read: 9.49
